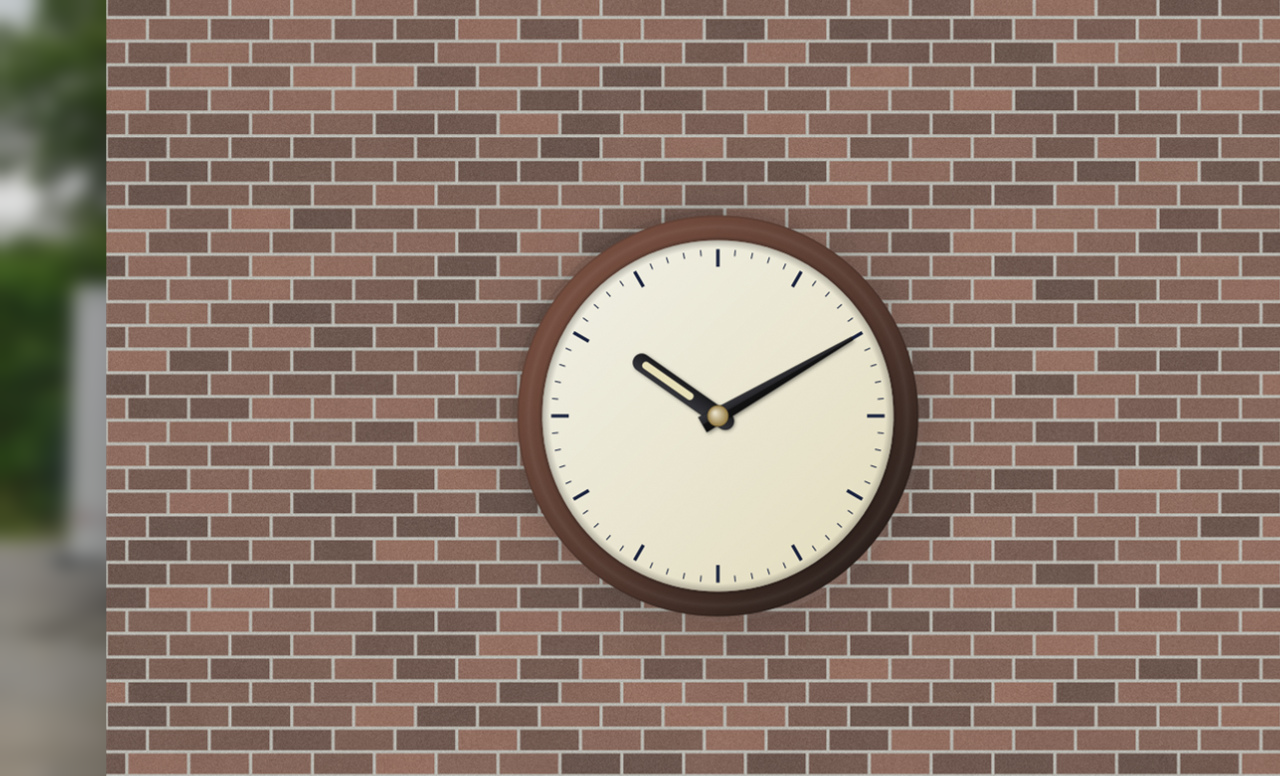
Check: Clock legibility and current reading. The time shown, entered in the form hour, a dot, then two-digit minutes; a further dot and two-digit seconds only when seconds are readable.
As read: 10.10
